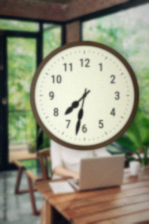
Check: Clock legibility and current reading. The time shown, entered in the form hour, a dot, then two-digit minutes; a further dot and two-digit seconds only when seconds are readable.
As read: 7.32
